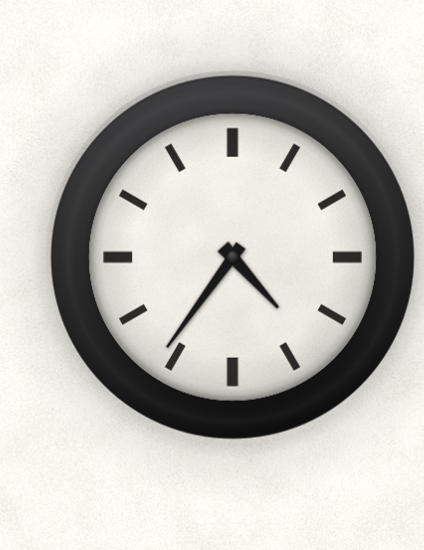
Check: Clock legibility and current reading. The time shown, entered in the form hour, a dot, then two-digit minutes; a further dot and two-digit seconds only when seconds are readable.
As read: 4.36
